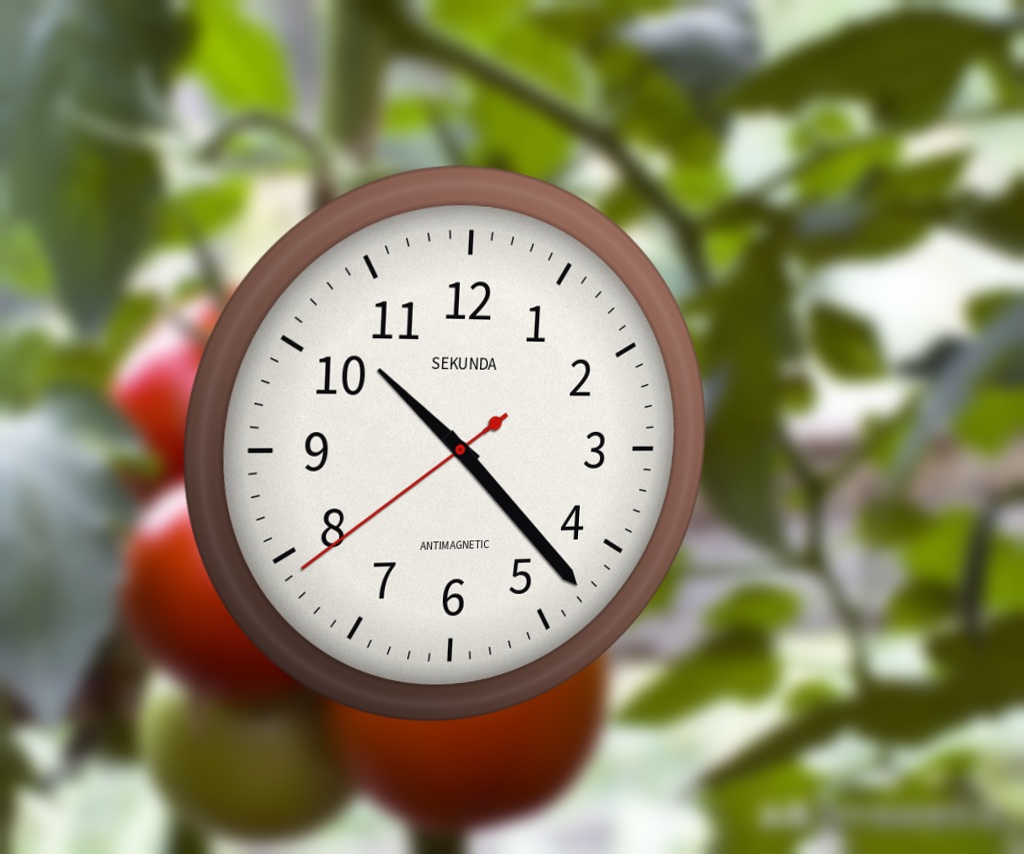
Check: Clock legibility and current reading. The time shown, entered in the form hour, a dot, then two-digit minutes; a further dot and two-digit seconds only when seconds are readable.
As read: 10.22.39
